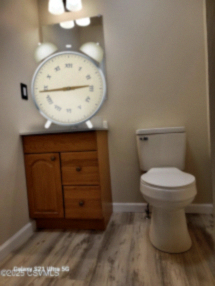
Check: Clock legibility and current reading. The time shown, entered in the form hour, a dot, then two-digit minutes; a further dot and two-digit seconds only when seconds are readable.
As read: 2.44
